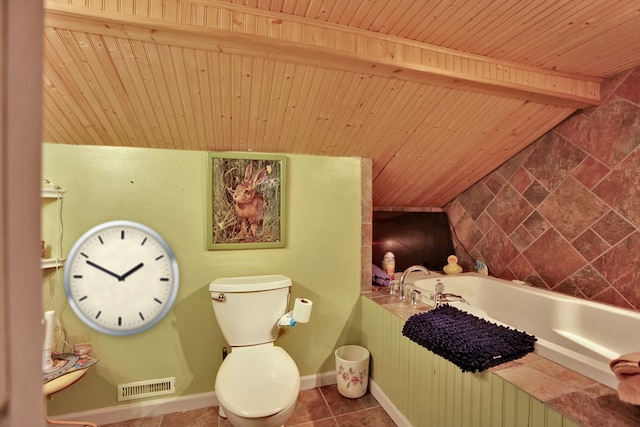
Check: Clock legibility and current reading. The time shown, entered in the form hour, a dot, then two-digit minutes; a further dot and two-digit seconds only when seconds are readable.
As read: 1.49
